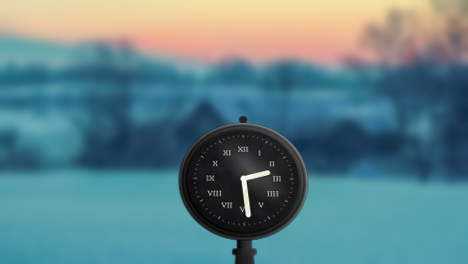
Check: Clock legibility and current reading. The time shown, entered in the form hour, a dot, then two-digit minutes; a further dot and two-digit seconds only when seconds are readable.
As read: 2.29
